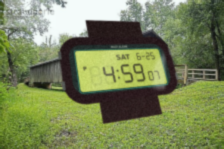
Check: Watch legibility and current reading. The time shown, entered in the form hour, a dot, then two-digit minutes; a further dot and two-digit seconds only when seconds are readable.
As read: 4.59.07
